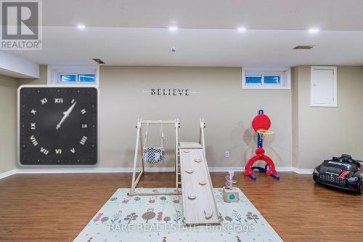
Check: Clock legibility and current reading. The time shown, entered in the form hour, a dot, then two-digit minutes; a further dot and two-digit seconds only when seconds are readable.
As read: 1.06
